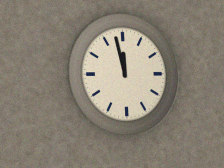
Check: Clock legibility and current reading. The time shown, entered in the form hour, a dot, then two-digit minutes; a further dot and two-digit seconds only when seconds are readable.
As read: 11.58
